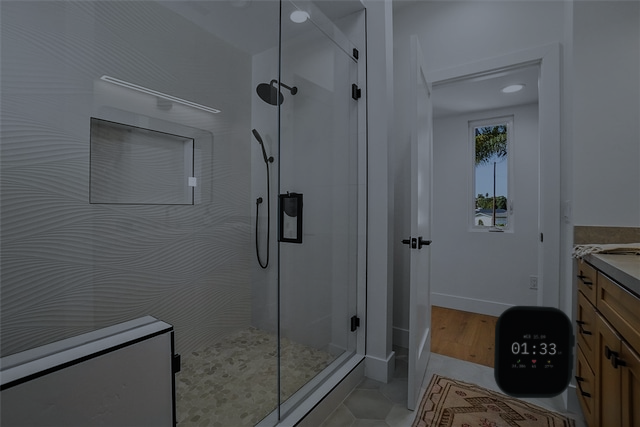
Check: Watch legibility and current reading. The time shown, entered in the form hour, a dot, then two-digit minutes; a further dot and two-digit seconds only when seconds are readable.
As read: 1.33
